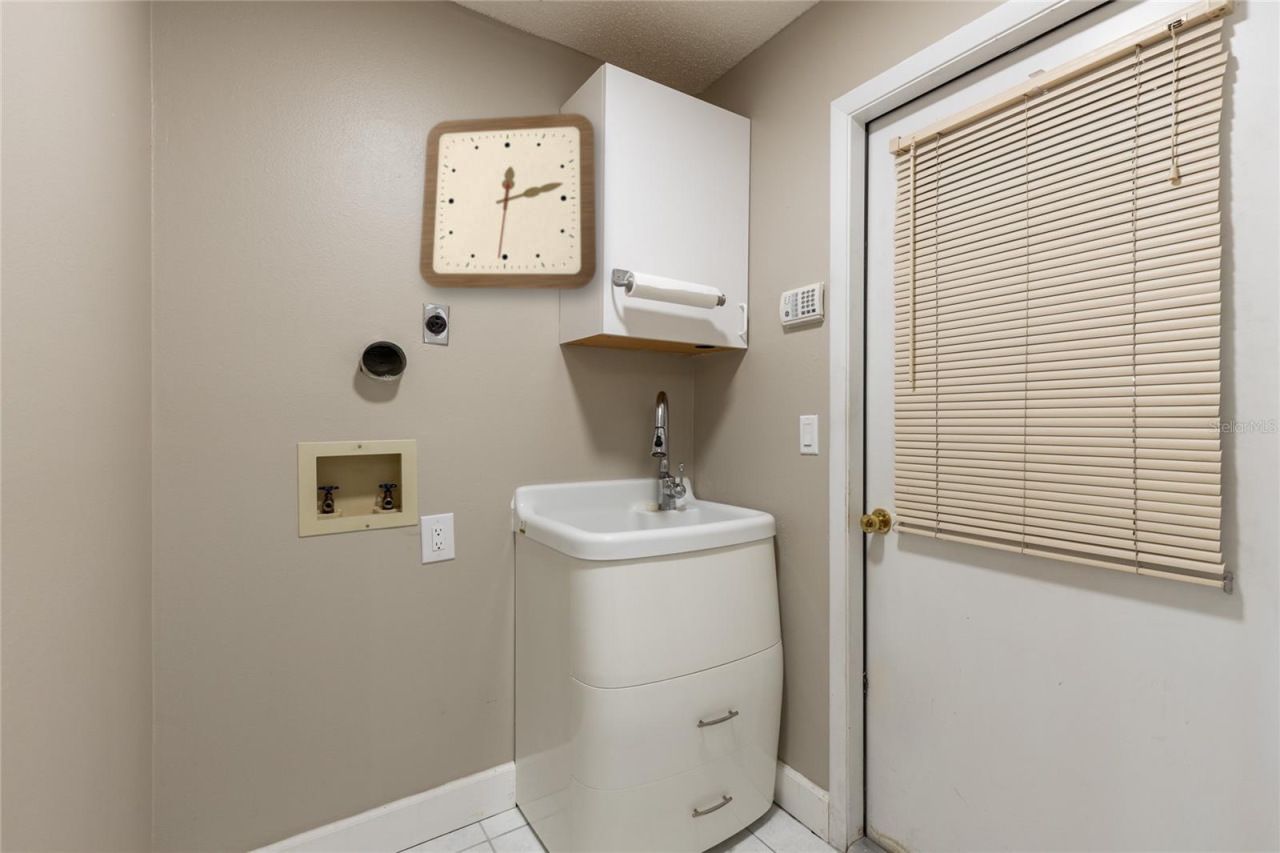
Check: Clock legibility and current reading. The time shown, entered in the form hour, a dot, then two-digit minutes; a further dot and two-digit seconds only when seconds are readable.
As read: 12.12.31
